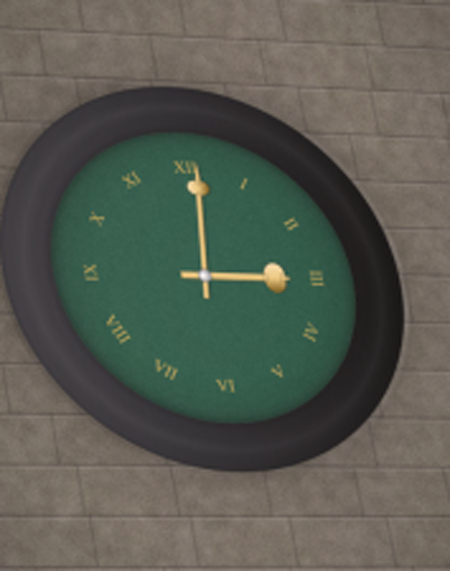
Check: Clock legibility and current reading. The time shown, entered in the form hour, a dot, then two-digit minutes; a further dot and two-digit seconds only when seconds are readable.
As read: 3.01
